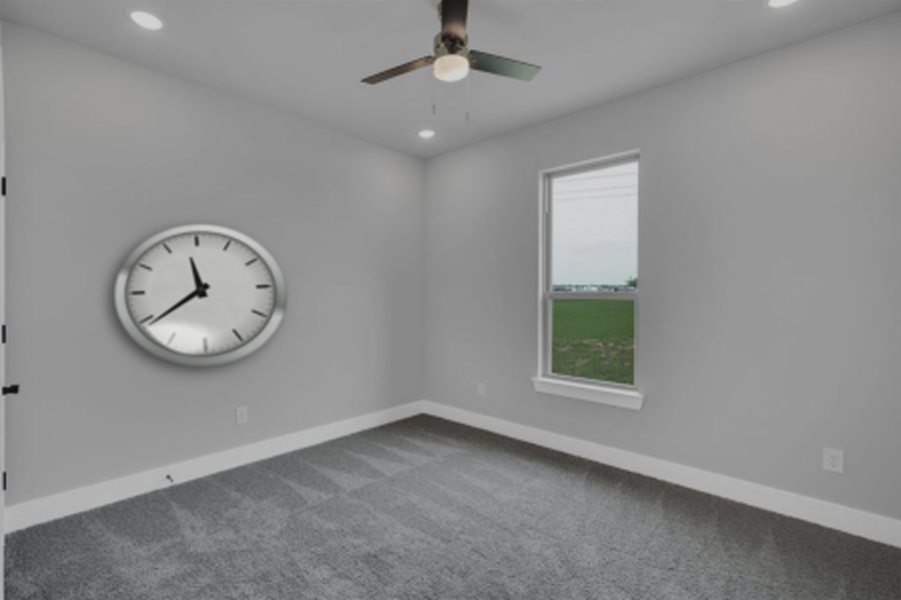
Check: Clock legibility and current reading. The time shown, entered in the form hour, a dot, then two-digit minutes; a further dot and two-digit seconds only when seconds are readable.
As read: 11.39
